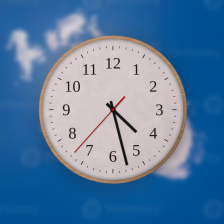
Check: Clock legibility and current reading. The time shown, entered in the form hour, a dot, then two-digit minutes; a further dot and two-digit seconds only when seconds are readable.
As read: 4.27.37
